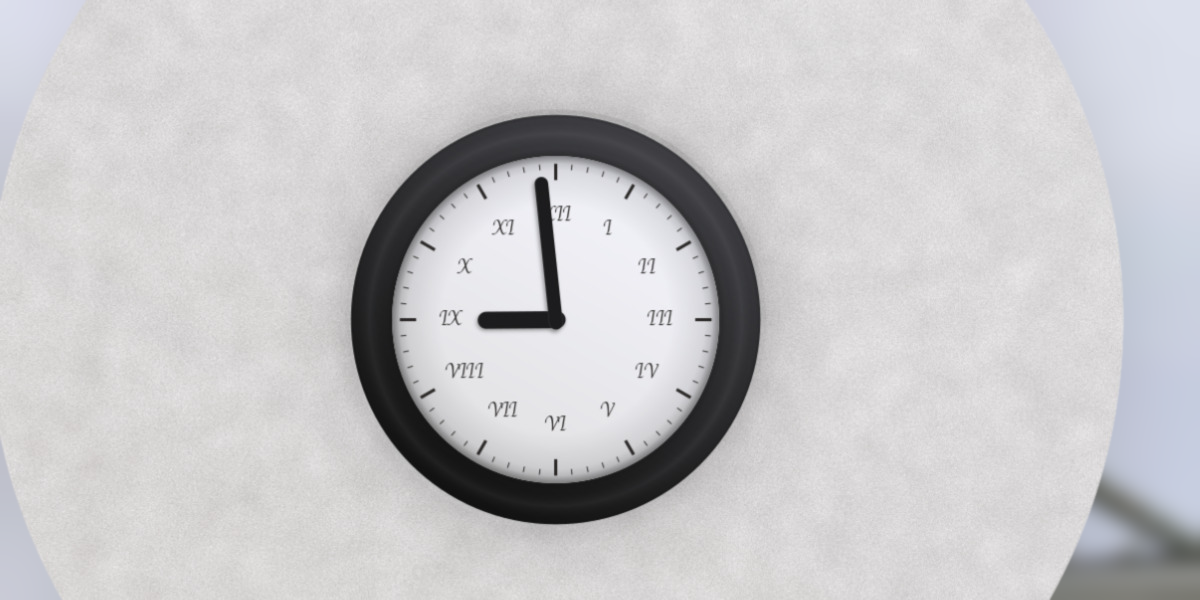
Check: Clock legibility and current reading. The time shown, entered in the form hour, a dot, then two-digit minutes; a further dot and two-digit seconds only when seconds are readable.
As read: 8.59
